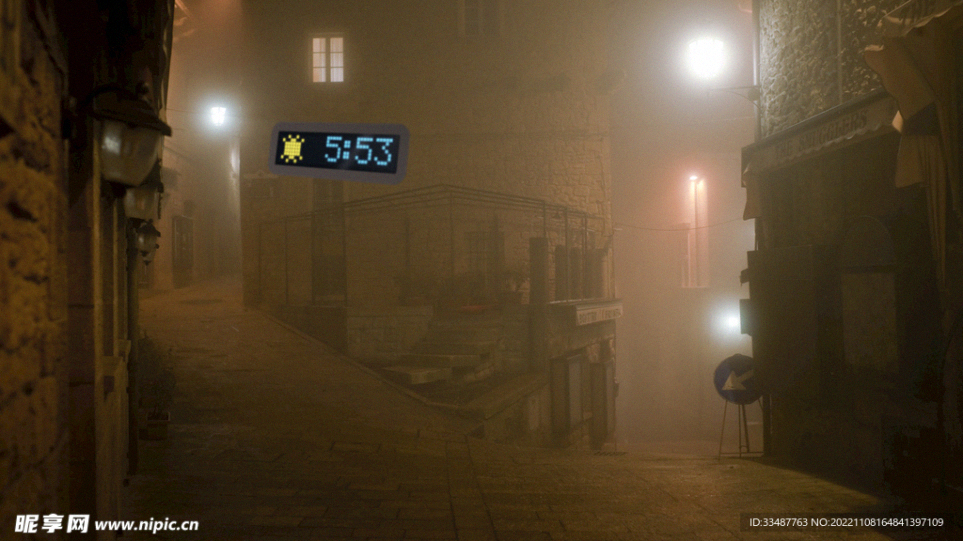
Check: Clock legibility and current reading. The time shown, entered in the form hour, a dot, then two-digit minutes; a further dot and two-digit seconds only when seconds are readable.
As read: 5.53
